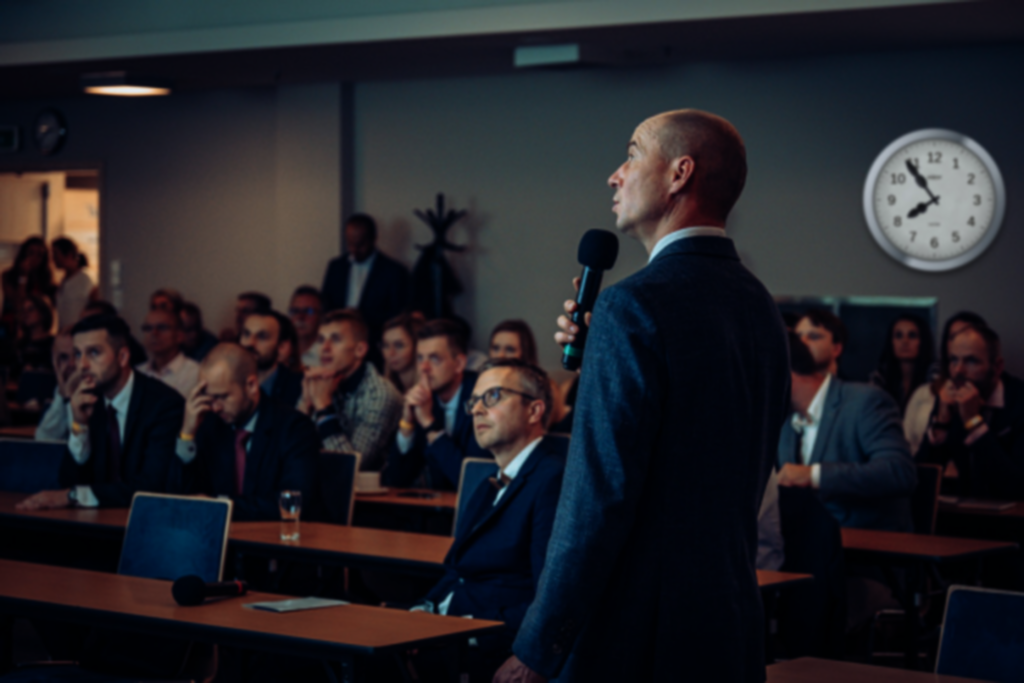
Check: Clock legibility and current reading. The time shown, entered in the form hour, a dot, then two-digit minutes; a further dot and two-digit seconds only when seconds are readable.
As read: 7.54
